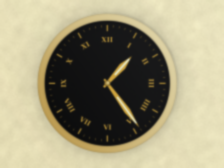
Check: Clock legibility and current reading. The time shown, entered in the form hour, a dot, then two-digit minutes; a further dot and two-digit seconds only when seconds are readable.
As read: 1.24
